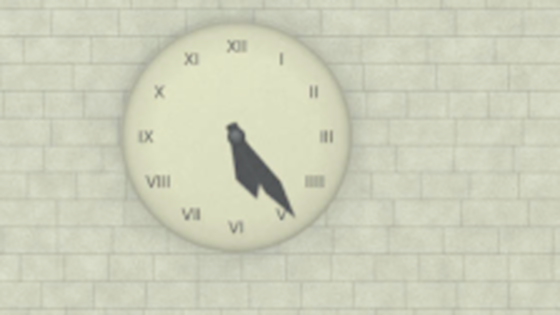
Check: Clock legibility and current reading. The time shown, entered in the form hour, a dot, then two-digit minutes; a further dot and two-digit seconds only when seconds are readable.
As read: 5.24
